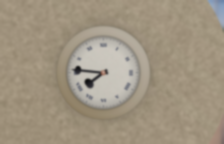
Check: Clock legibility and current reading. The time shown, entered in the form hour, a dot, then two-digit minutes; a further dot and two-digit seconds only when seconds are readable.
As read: 7.46
